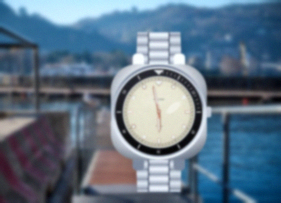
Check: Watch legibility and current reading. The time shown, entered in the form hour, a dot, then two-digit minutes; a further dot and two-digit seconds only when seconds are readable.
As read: 5.58
